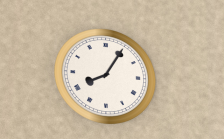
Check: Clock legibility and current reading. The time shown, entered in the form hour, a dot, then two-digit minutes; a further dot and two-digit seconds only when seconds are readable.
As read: 8.05
